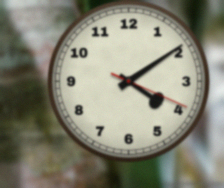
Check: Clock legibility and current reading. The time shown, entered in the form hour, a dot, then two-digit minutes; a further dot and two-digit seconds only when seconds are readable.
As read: 4.09.19
